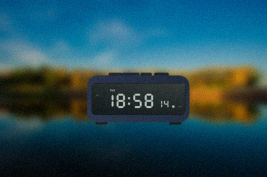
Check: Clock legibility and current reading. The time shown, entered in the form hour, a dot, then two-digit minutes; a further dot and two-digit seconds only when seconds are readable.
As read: 18.58.14
